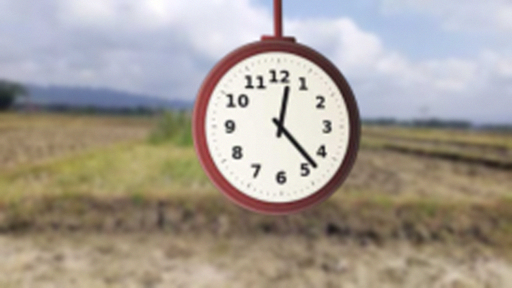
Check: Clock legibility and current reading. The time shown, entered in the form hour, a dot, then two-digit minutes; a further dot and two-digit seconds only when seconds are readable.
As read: 12.23
